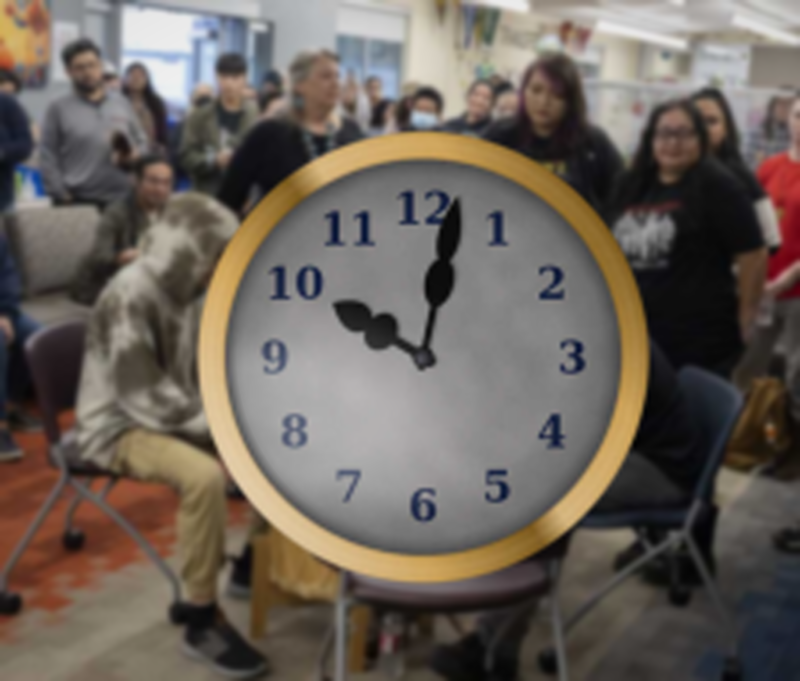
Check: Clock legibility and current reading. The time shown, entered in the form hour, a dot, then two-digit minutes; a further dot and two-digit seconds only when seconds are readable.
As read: 10.02
